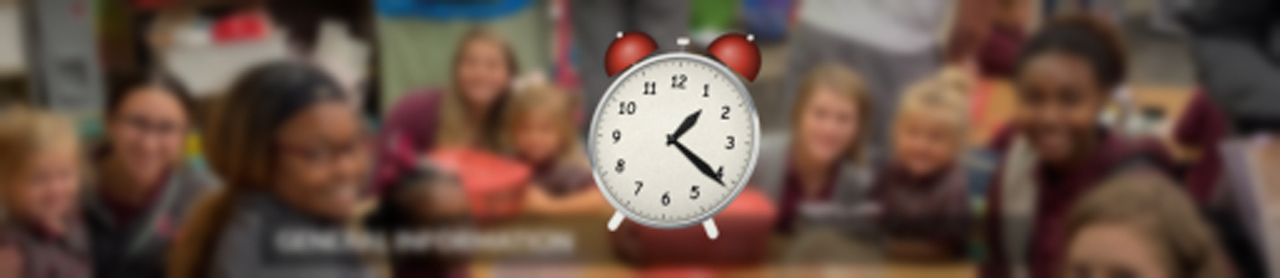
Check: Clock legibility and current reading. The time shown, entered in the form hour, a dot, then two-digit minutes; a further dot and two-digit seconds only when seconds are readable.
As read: 1.21
